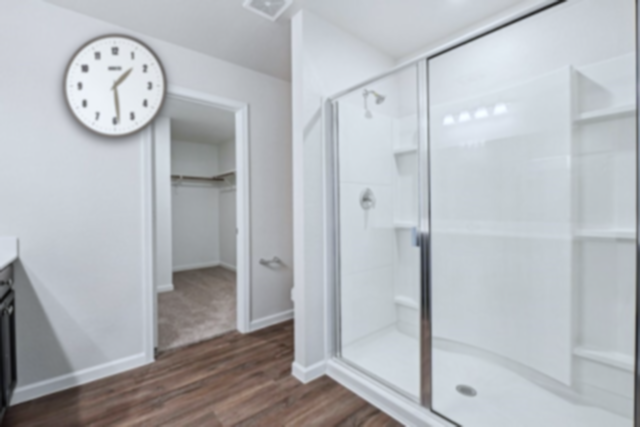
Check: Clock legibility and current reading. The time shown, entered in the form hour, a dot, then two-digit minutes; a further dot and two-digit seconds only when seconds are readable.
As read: 1.29
